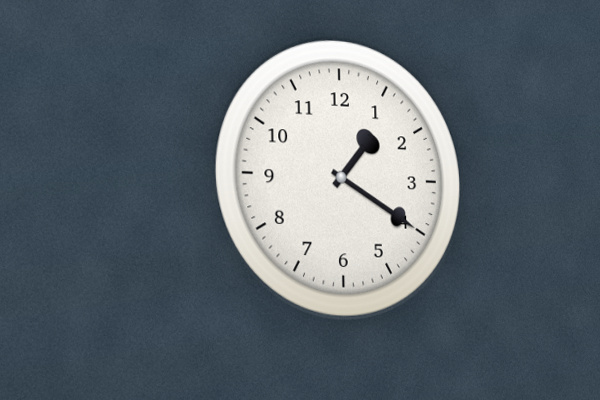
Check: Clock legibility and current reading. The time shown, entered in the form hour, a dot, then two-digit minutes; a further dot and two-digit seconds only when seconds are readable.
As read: 1.20
